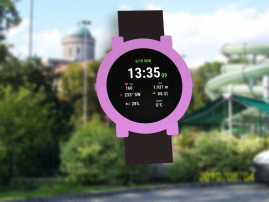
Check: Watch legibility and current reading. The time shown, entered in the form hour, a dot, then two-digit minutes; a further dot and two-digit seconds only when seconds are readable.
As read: 13.35
